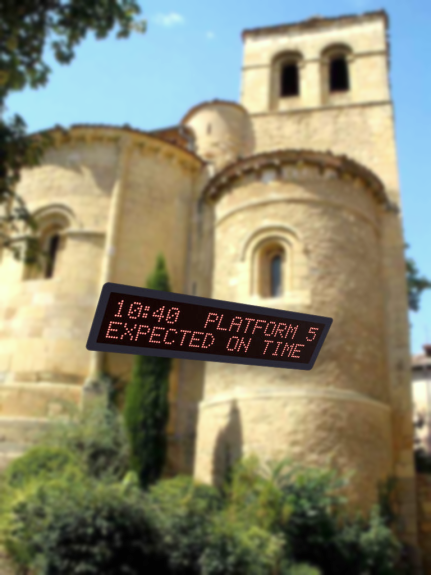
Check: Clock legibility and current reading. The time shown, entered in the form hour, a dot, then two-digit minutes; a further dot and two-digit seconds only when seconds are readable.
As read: 10.40
